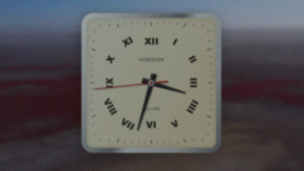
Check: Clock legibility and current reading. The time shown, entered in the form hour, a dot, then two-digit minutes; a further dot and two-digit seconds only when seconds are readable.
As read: 3.32.44
